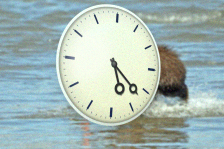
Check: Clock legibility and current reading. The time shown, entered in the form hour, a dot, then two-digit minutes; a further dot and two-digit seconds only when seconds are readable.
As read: 5.22
